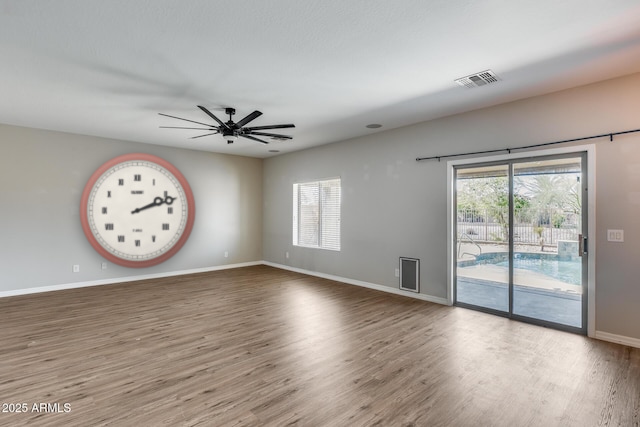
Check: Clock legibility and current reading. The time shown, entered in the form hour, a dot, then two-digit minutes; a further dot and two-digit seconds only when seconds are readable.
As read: 2.12
